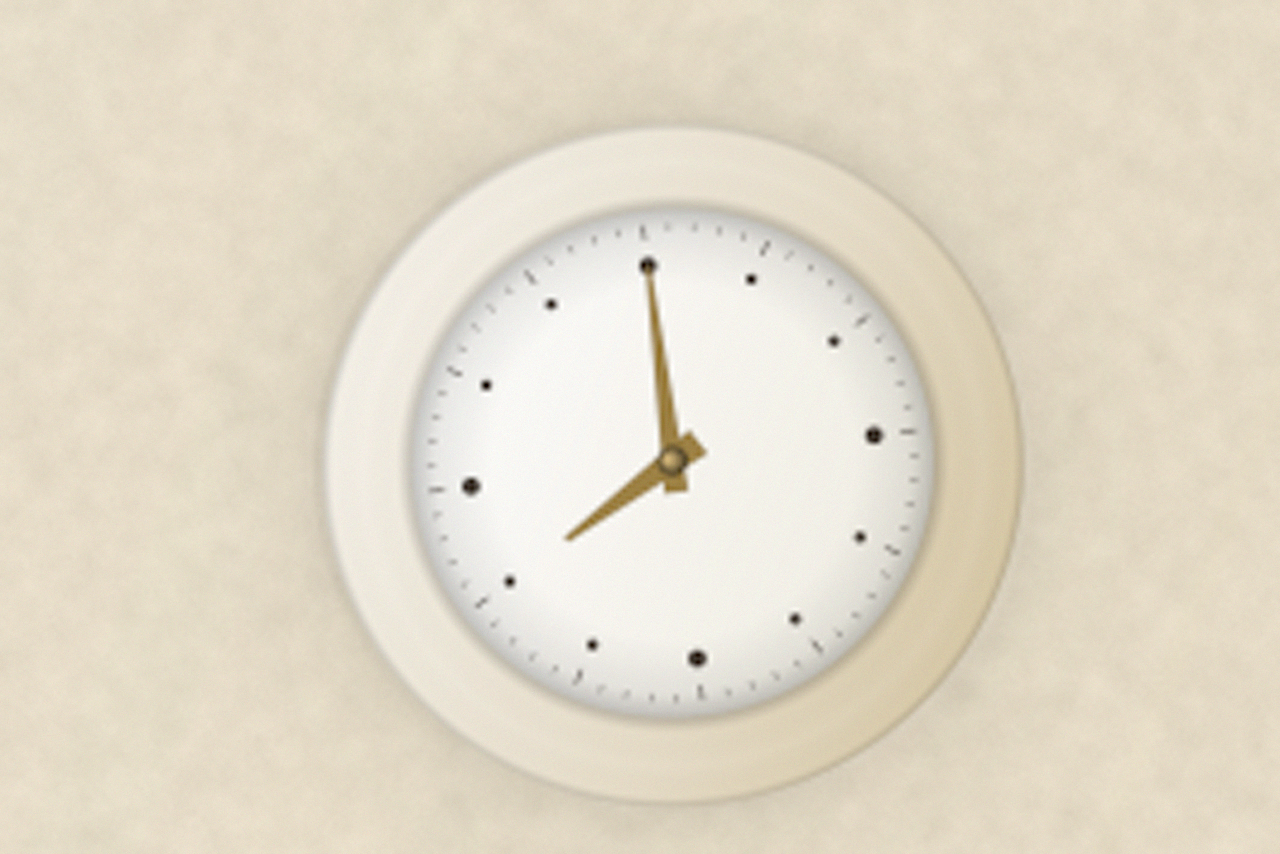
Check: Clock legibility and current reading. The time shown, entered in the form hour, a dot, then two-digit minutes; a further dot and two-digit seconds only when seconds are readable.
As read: 8.00
